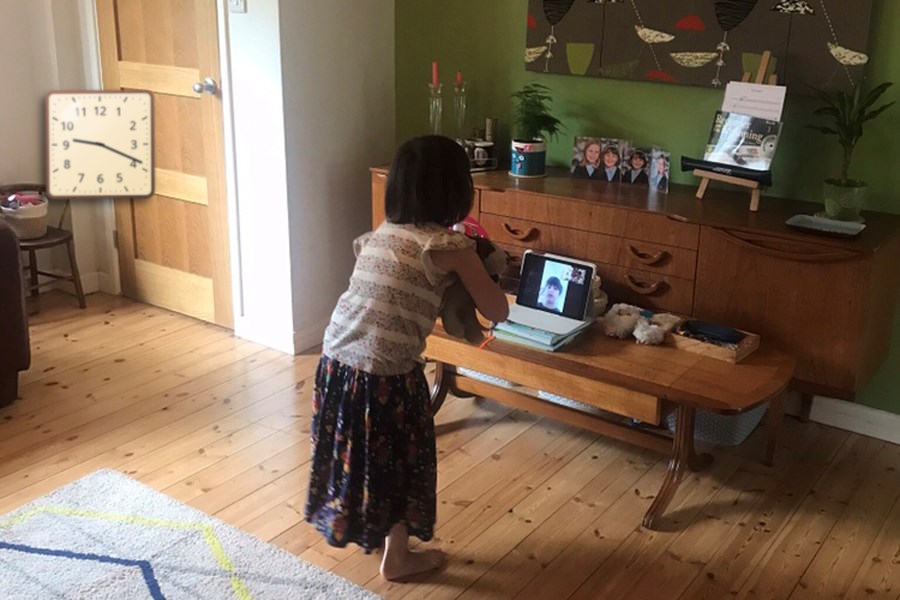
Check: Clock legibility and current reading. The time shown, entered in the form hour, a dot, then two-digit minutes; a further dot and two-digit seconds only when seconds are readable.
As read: 9.19
